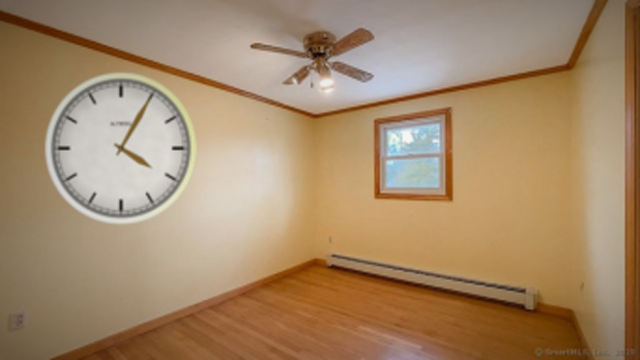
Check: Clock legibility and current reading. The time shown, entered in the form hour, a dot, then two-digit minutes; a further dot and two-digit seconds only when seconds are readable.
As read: 4.05
